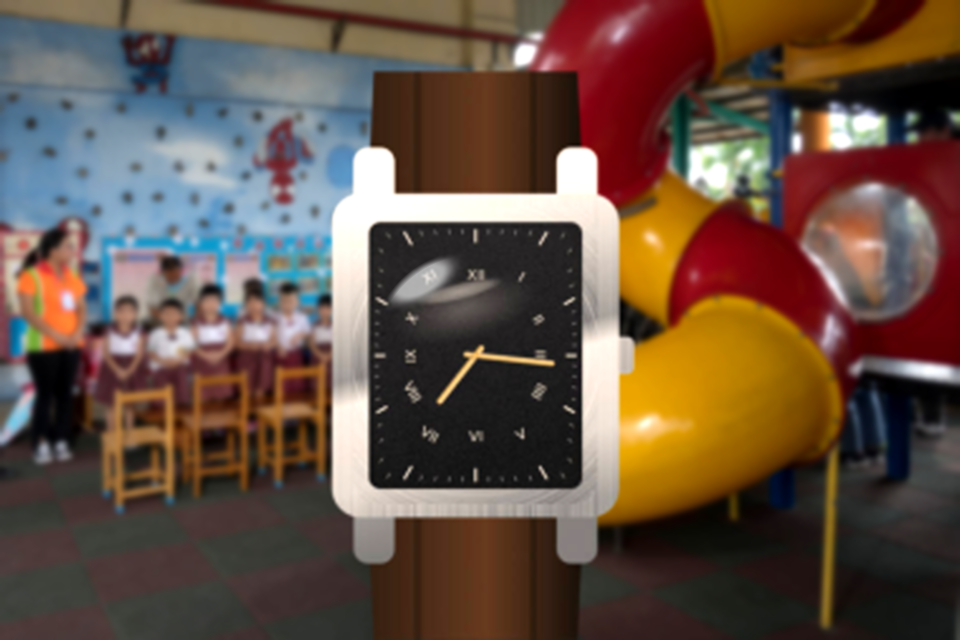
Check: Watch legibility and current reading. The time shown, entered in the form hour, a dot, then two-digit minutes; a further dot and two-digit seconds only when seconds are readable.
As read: 7.16
